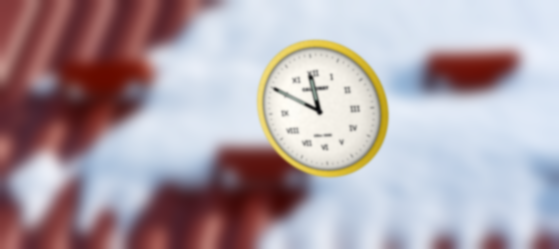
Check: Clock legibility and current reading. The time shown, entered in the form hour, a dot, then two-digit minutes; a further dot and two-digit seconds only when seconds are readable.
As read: 11.50
